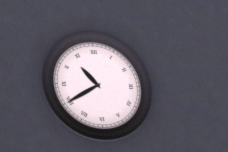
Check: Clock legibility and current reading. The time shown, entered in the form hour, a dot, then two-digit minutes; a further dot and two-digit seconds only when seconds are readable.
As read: 10.40
